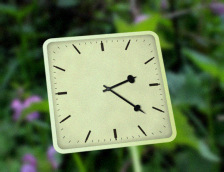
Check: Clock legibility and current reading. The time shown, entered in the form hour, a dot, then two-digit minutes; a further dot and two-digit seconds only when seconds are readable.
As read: 2.22
